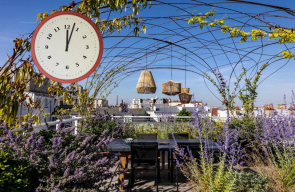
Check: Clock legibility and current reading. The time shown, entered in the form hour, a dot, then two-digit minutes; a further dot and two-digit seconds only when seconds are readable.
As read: 12.03
